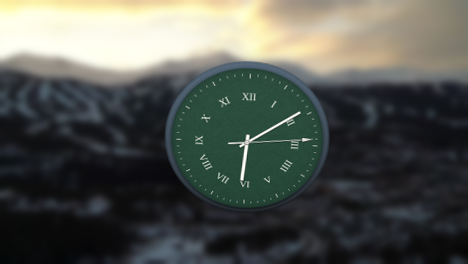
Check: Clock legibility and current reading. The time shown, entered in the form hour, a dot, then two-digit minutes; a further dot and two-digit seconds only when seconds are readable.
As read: 6.09.14
